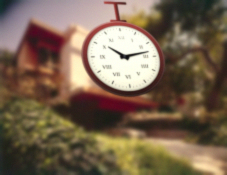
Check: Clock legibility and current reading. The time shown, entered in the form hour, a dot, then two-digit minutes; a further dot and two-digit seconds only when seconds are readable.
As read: 10.13
